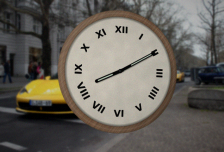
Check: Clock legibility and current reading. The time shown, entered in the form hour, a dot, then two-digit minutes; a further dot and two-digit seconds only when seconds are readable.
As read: 8.10
